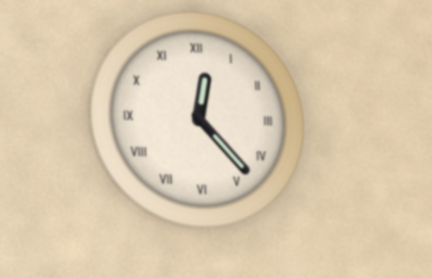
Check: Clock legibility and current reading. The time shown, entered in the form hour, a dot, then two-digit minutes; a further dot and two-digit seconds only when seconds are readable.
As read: 12.23
